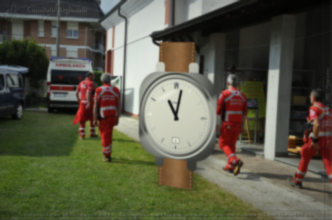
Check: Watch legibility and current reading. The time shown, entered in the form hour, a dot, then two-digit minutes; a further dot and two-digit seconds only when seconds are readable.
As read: 11.02
